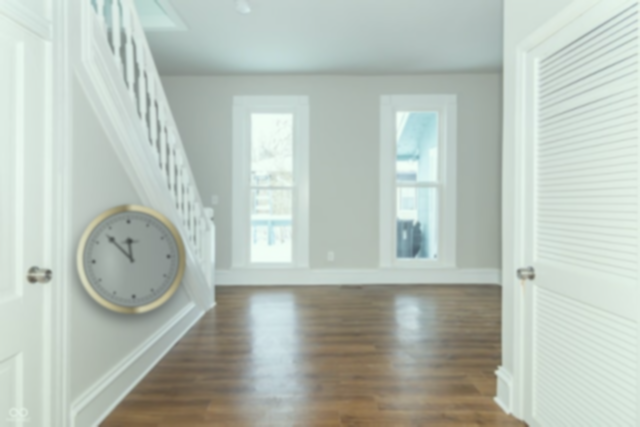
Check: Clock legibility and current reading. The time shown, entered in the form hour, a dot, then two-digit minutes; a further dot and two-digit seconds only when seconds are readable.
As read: 11.53
